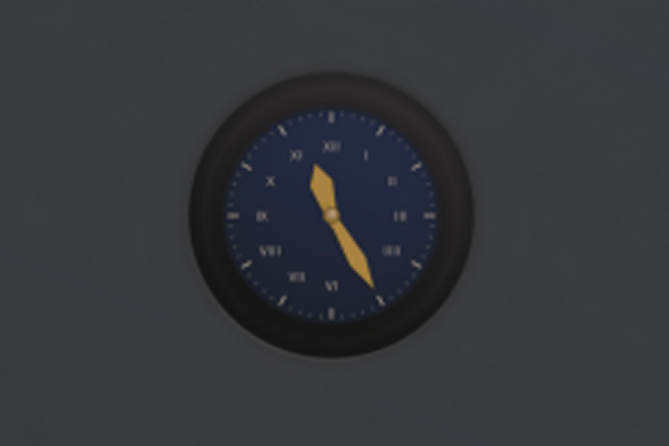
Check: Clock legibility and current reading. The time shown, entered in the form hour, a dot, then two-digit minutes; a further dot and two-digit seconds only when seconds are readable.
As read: 11.25
